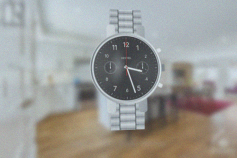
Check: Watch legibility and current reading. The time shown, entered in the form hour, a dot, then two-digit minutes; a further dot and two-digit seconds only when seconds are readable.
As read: 3.27
